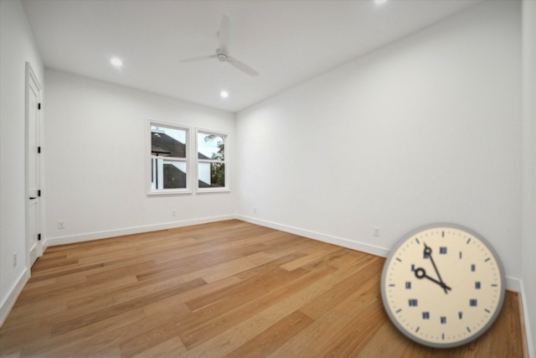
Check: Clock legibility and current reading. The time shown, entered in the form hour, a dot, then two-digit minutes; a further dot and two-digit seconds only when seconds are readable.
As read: 9.56
